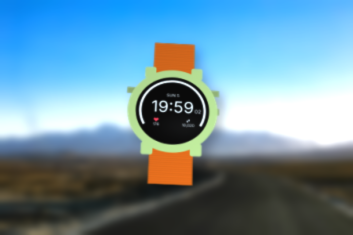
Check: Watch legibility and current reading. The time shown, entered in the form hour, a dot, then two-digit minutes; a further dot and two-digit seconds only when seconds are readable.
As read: 19.59
